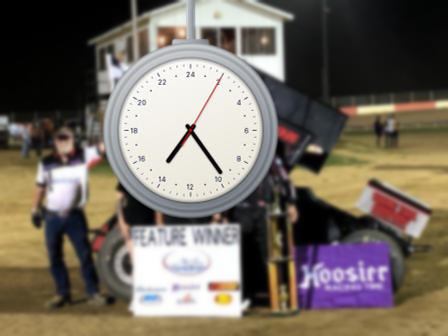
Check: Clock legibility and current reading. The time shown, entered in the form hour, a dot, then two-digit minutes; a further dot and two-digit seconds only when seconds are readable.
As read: 14.24.05
